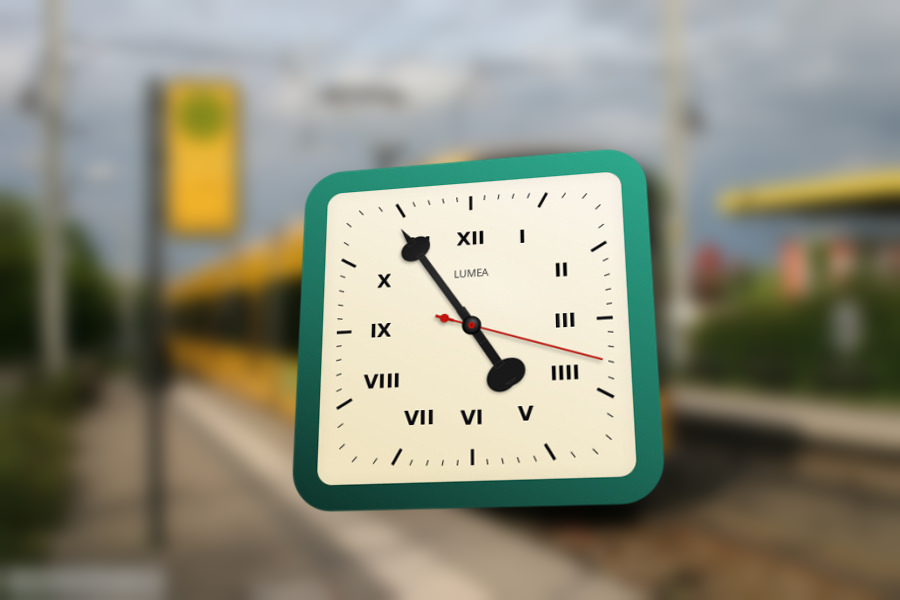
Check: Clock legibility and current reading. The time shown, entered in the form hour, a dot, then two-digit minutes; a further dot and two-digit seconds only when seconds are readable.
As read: 4.54.18
